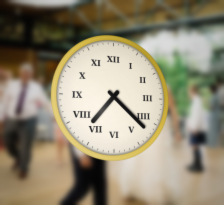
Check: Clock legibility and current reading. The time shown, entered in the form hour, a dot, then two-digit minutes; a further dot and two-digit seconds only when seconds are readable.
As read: 7.22
